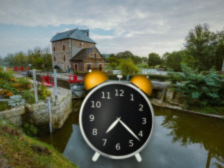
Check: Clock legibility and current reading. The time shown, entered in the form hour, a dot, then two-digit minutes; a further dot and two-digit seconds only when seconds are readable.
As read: 7.22
